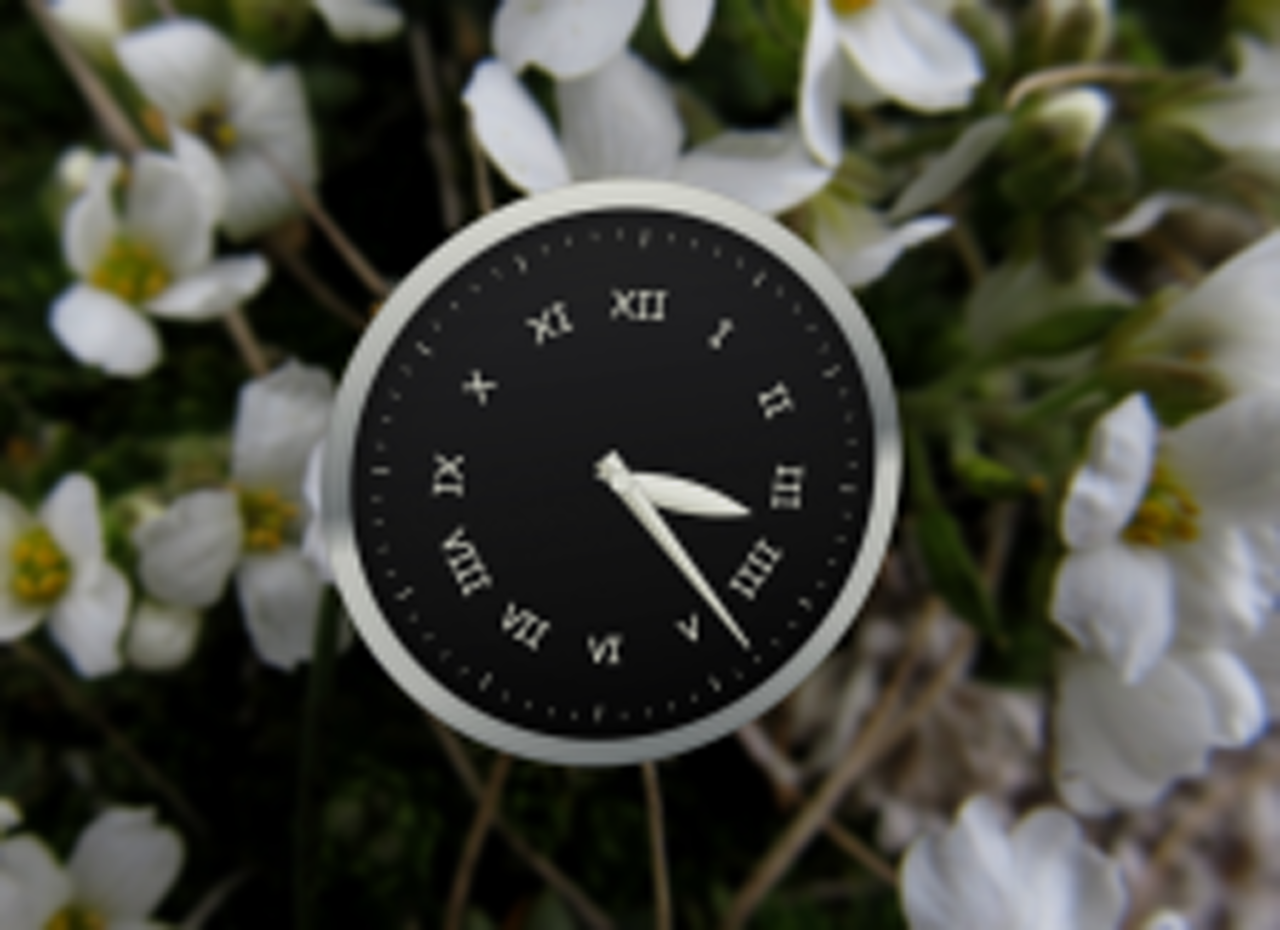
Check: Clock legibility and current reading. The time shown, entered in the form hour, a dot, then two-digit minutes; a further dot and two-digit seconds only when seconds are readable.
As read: 3.23
